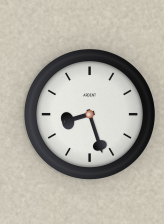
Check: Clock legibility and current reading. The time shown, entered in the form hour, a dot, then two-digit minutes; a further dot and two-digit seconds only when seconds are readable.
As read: 8.27
